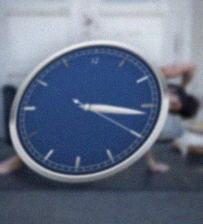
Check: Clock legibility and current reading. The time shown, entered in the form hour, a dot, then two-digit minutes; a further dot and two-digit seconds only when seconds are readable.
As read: 3.16.20
